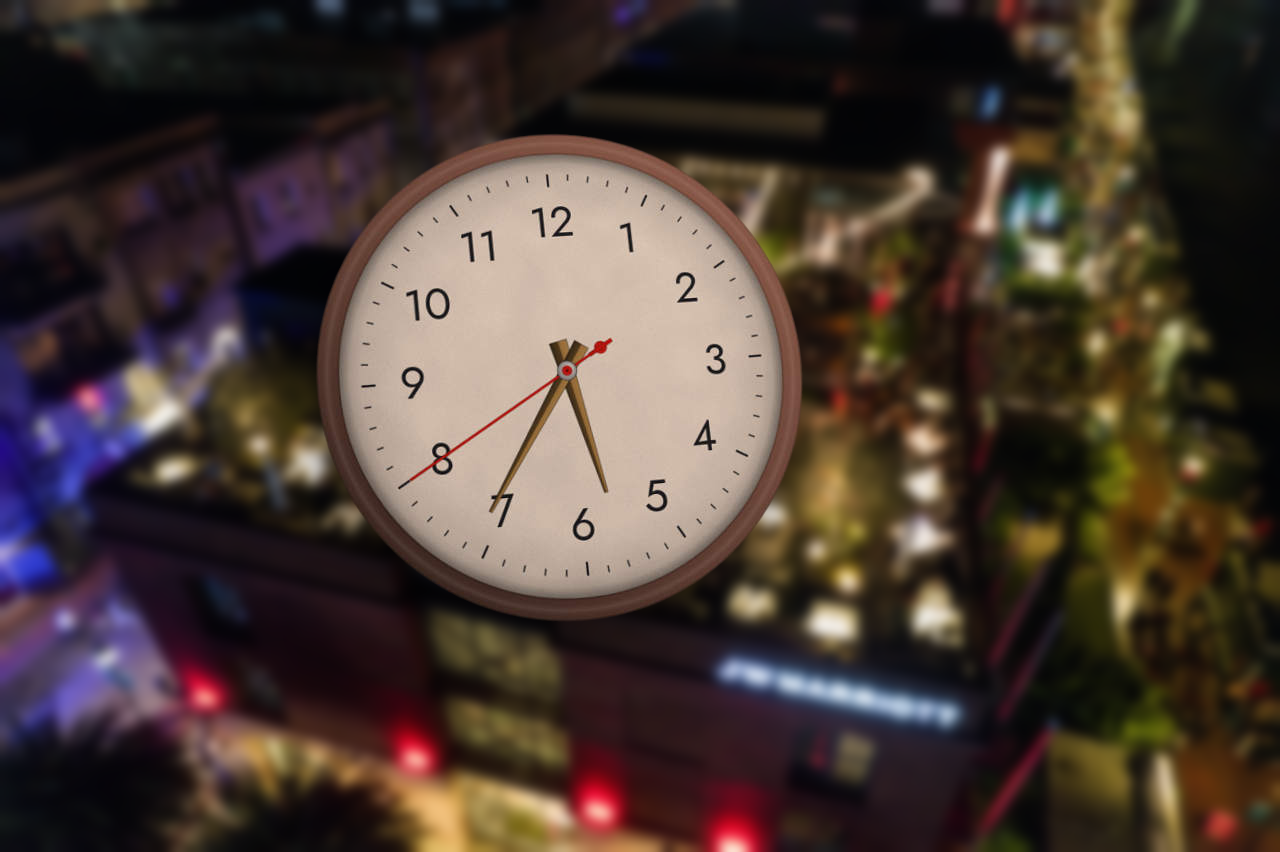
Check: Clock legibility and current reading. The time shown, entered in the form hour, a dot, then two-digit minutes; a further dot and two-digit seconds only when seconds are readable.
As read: 5.35.40
